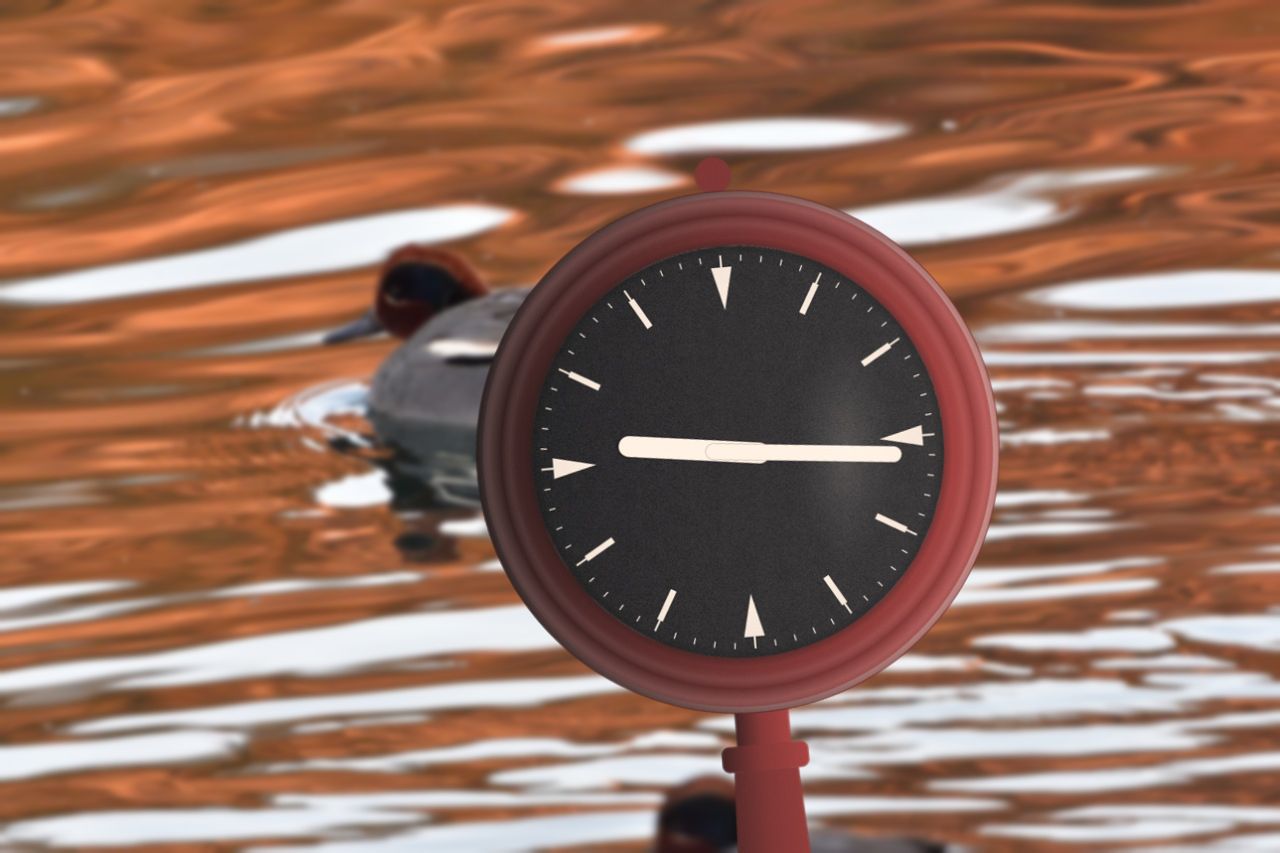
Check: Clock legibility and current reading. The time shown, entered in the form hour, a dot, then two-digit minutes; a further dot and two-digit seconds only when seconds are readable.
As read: 9.16
